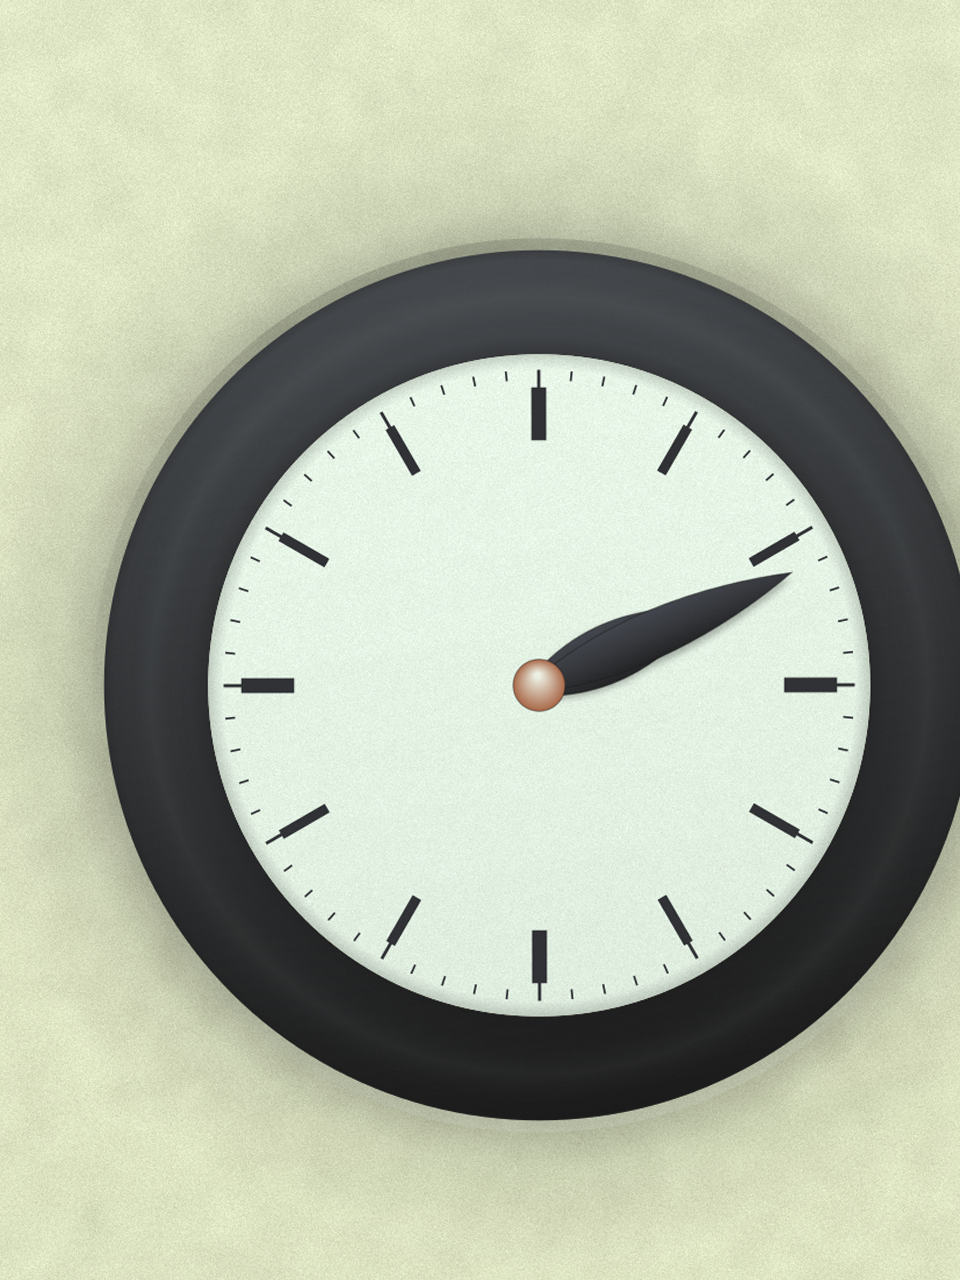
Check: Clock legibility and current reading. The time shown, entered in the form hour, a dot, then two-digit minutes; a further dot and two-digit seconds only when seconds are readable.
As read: 2.11
